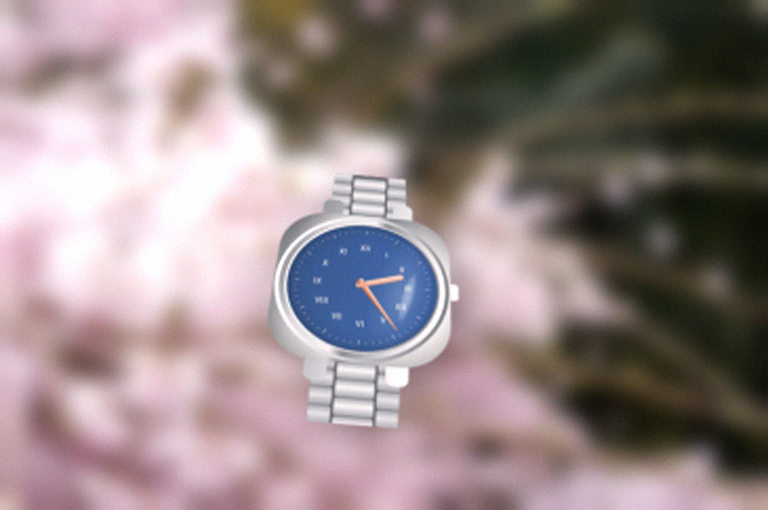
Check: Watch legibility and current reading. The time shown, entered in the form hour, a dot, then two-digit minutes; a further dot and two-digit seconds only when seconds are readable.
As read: 2.24
